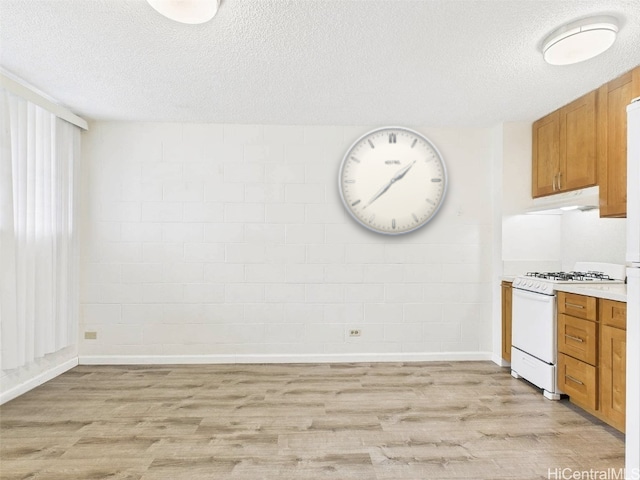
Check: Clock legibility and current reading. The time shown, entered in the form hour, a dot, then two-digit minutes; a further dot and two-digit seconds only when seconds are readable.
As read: 1.38
